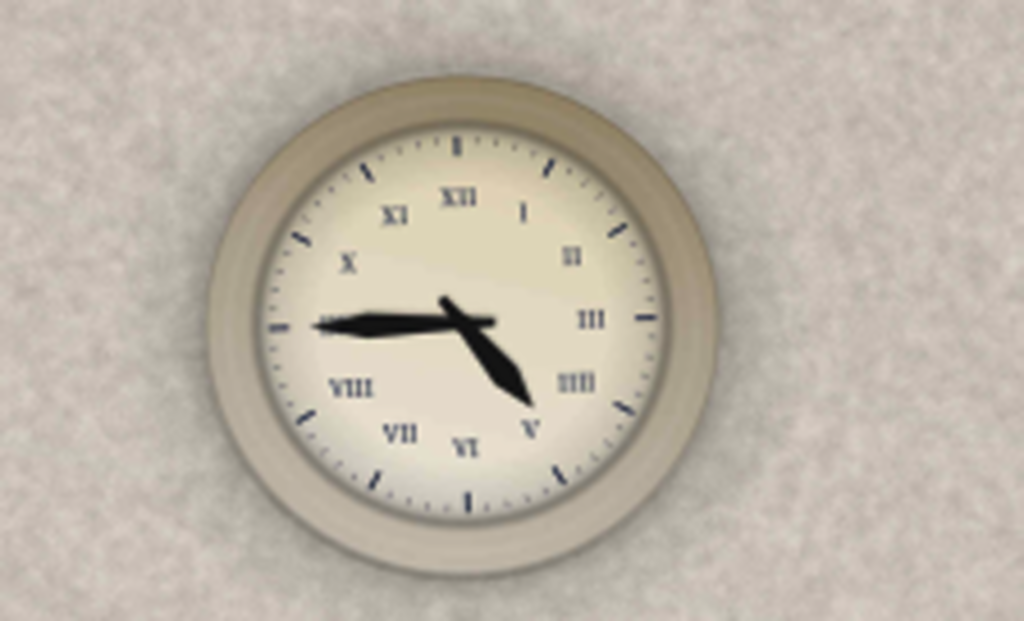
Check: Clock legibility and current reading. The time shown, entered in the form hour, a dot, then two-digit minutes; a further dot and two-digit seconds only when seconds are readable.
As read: 4.45
